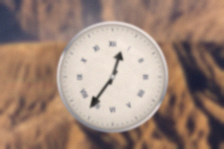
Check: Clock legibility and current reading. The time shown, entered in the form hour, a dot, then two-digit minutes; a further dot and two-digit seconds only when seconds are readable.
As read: 12.36
